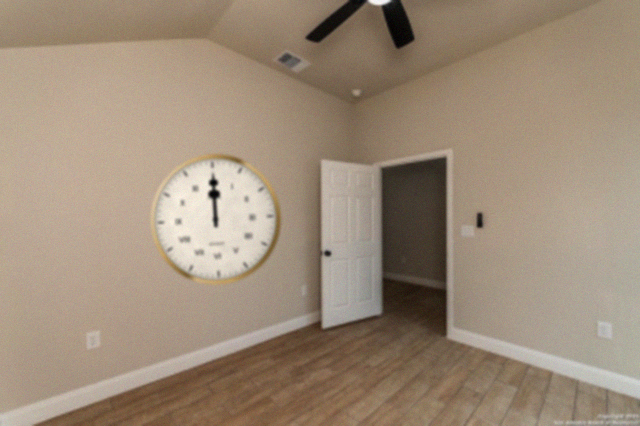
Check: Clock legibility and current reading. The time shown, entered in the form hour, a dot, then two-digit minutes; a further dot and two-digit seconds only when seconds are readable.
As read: 12.00
